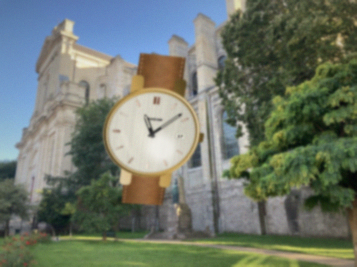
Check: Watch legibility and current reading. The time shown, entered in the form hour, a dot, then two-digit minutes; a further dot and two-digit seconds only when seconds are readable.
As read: 11.08
